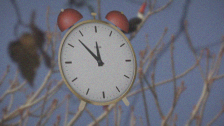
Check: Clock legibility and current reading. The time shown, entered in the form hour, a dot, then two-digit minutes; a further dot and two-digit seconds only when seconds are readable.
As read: 11.53
